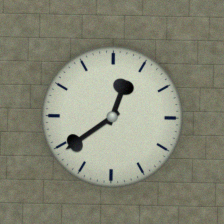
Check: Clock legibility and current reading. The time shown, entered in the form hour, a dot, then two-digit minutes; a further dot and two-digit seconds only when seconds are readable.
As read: 12.39
